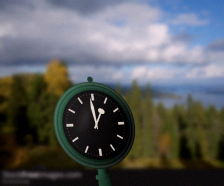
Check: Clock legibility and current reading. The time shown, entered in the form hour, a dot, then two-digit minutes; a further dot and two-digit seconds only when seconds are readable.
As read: 12.59
